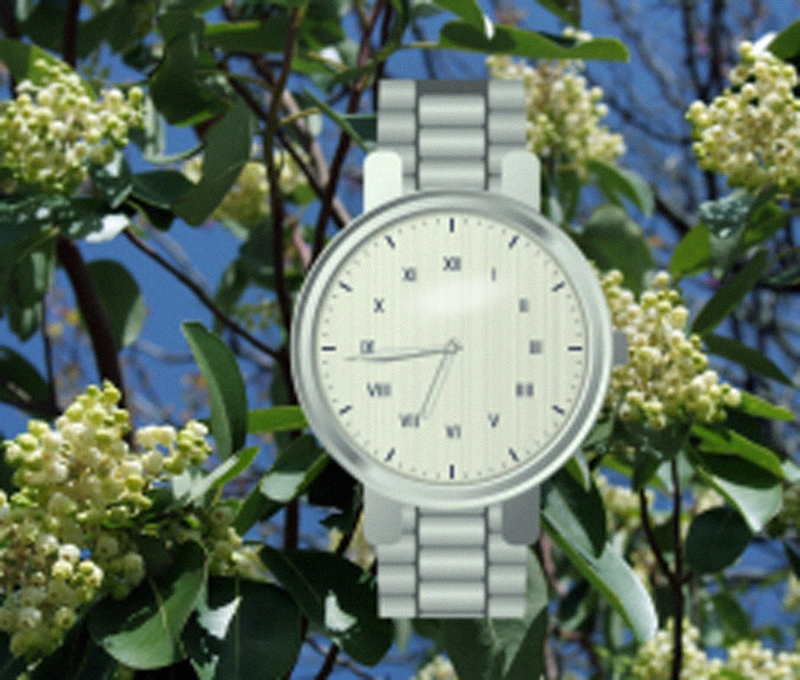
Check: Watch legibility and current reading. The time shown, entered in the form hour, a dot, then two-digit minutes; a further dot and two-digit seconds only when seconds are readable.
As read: 6.44
